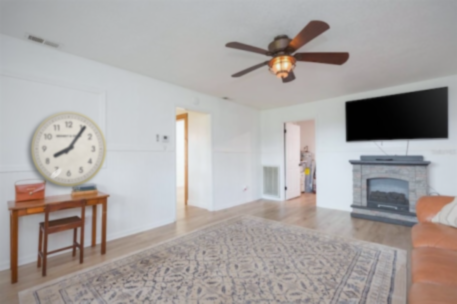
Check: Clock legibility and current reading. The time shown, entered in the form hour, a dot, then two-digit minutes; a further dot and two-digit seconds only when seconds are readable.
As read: 8.06
